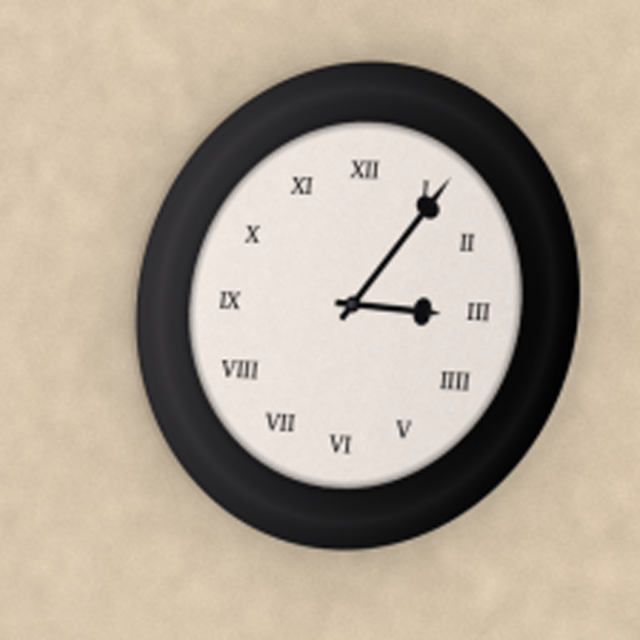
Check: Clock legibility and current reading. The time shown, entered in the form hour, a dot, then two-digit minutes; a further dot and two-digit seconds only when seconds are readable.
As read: 3.06
